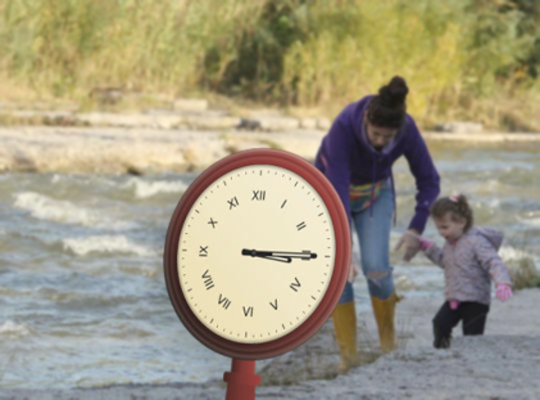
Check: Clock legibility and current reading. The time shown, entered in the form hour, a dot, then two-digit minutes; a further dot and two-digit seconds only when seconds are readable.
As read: 3.15
